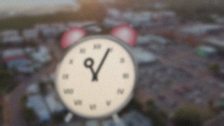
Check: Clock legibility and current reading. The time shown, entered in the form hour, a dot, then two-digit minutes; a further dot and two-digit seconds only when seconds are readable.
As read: 11.04
